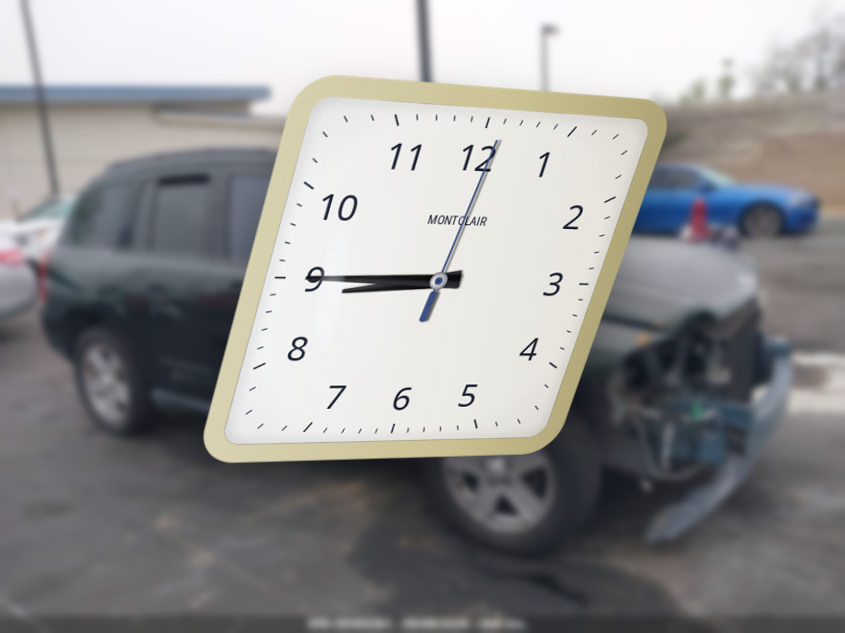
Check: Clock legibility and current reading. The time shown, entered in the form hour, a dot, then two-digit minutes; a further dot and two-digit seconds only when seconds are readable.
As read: 8.45.01
